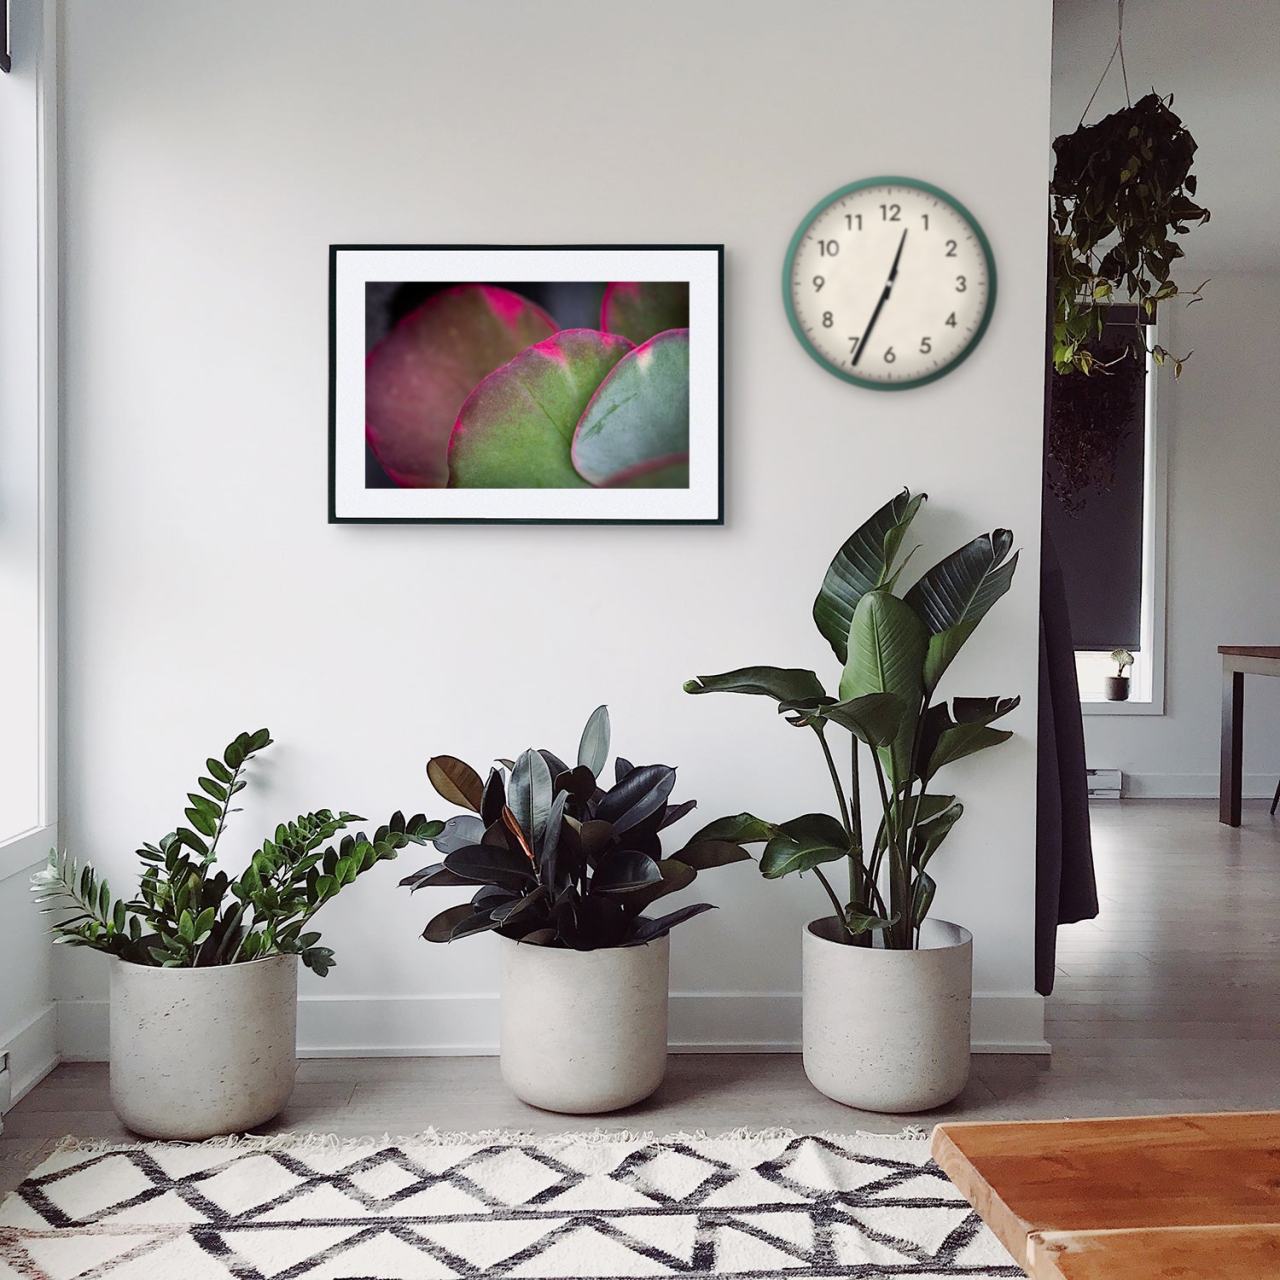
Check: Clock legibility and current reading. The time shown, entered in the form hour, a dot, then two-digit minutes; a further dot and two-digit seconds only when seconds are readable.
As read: 12.34
